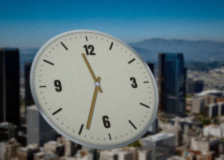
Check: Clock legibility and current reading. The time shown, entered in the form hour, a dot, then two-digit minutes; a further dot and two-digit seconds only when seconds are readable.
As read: 11.34
